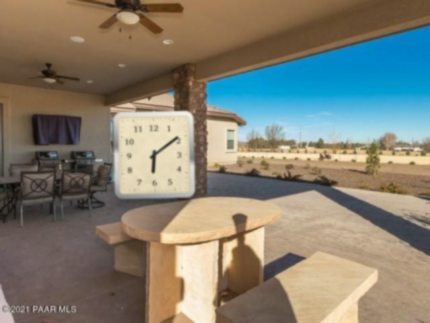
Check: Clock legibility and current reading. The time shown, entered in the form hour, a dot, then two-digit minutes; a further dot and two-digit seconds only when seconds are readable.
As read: 6.09
